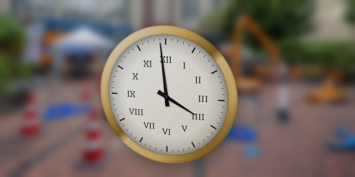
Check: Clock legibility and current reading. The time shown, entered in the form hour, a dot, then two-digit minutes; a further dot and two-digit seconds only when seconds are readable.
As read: 3.59
